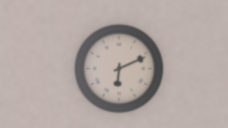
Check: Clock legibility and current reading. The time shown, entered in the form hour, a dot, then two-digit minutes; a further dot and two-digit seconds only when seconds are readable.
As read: 6.11
